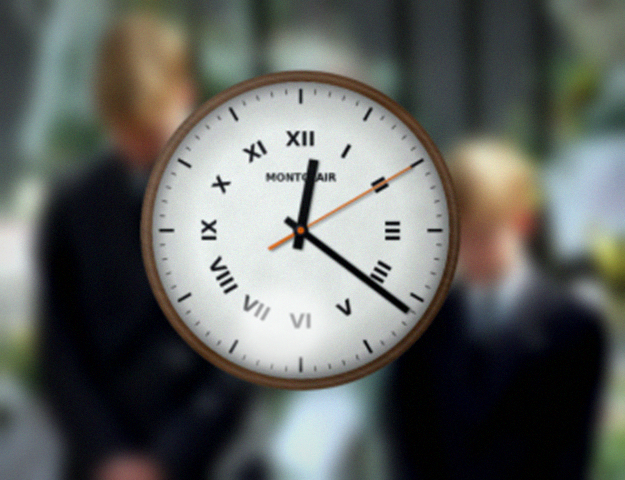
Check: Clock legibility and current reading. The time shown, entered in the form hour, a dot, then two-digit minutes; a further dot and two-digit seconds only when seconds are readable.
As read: 12.21.10
